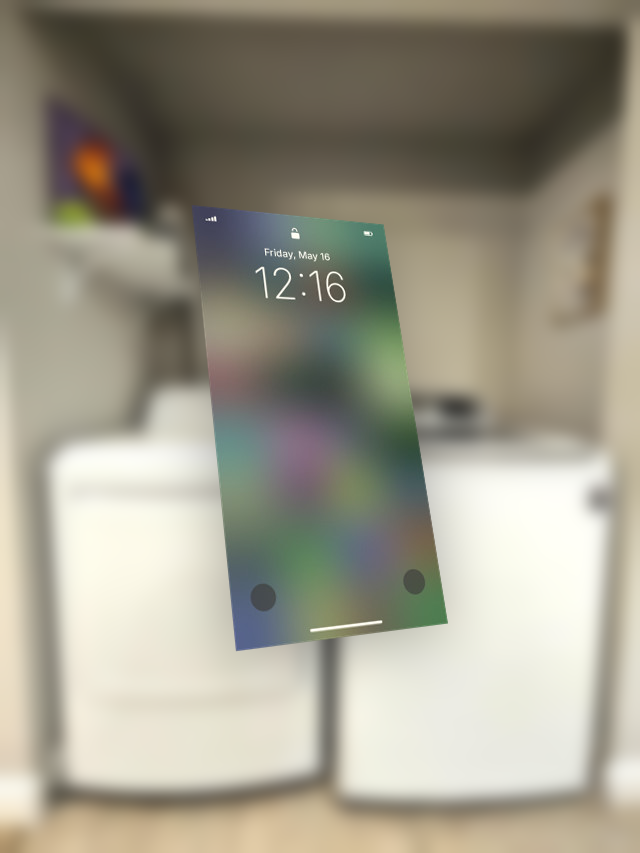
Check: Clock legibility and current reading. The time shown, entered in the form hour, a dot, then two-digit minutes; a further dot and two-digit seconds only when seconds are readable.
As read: 12.16
